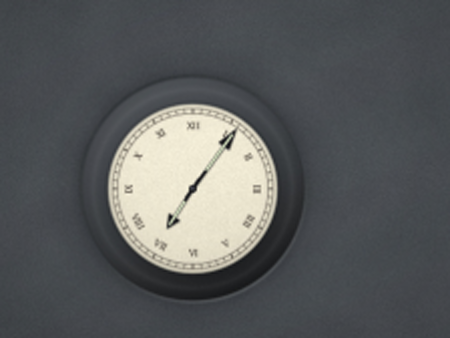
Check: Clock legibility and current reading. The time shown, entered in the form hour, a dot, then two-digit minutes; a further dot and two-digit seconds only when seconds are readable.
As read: 7.06
